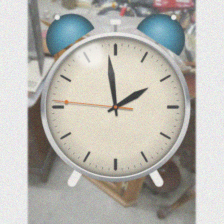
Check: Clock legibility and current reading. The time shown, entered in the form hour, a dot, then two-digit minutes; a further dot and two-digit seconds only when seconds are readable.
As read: 1.58.46
